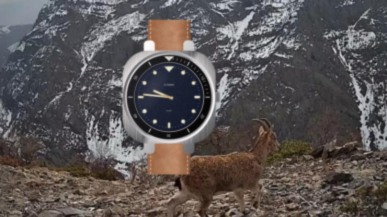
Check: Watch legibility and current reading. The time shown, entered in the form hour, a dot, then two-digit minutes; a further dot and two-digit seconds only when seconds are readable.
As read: 9.46
